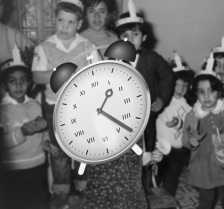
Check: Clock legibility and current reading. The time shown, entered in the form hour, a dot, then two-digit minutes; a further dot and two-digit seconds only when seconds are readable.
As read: 1.23
